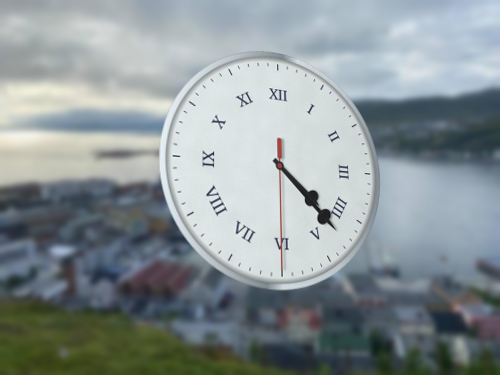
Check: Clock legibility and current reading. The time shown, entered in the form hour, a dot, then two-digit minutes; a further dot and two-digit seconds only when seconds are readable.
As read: 4.22.30
